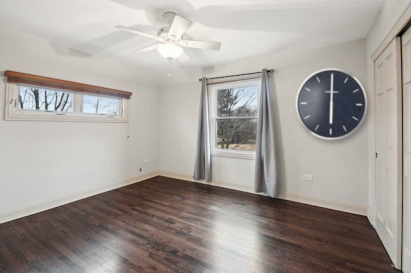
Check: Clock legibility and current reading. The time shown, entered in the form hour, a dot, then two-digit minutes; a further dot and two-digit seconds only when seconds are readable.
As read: 6.00
